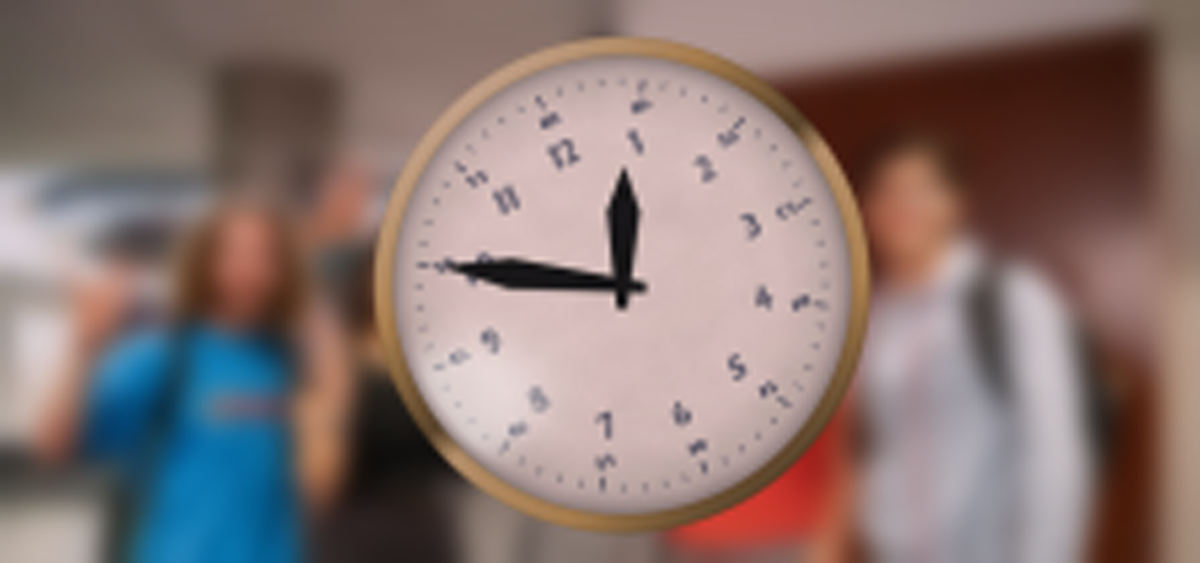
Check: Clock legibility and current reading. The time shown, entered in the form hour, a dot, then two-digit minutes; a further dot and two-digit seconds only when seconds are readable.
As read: 12.50
